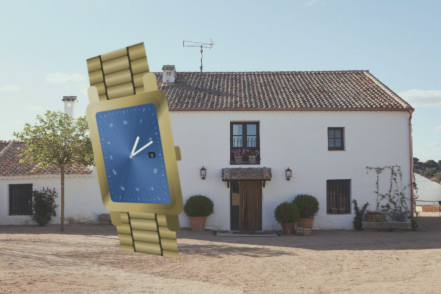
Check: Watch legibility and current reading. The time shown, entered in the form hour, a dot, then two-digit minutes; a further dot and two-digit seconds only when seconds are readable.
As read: 1.11
